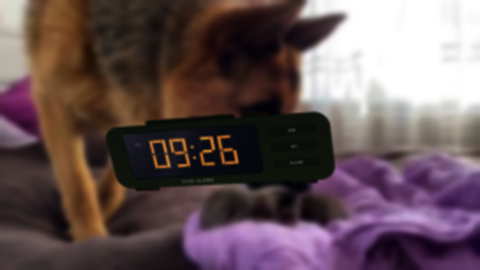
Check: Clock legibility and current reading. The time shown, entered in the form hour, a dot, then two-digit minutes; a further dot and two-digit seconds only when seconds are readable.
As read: 9.26
